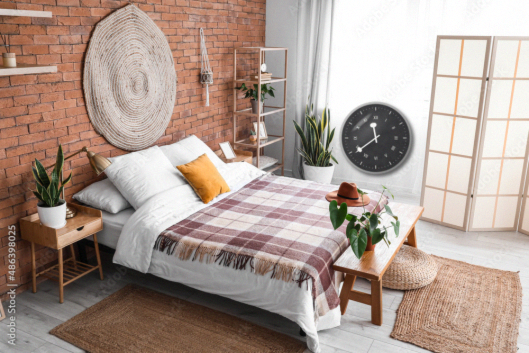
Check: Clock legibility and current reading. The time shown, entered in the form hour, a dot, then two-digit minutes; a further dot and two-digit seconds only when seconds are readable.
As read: 11.39
